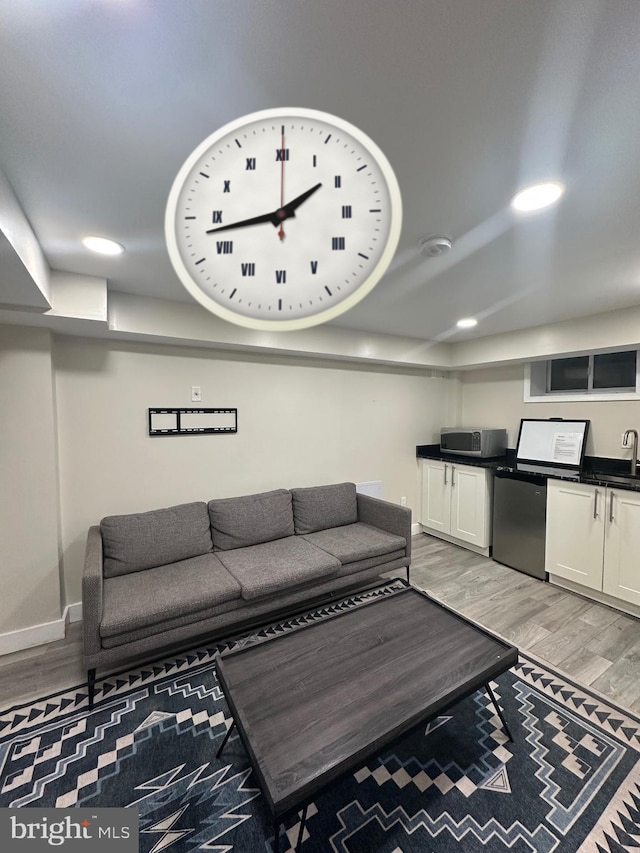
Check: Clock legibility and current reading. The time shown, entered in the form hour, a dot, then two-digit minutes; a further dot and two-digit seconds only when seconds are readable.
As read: 1.43.00
